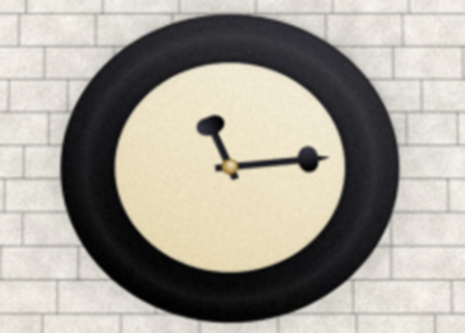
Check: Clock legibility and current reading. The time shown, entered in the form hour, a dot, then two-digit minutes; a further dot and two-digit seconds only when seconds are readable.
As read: 11.14
